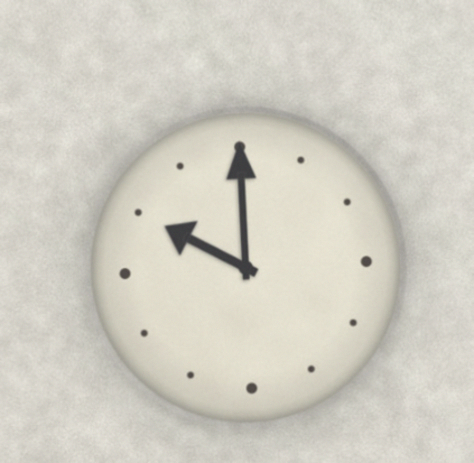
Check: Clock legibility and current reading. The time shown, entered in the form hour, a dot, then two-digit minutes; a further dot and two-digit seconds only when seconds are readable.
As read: 10.00
